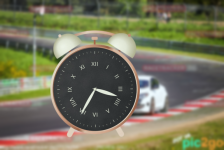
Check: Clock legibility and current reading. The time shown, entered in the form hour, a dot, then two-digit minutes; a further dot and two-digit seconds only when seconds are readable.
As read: 3.35
